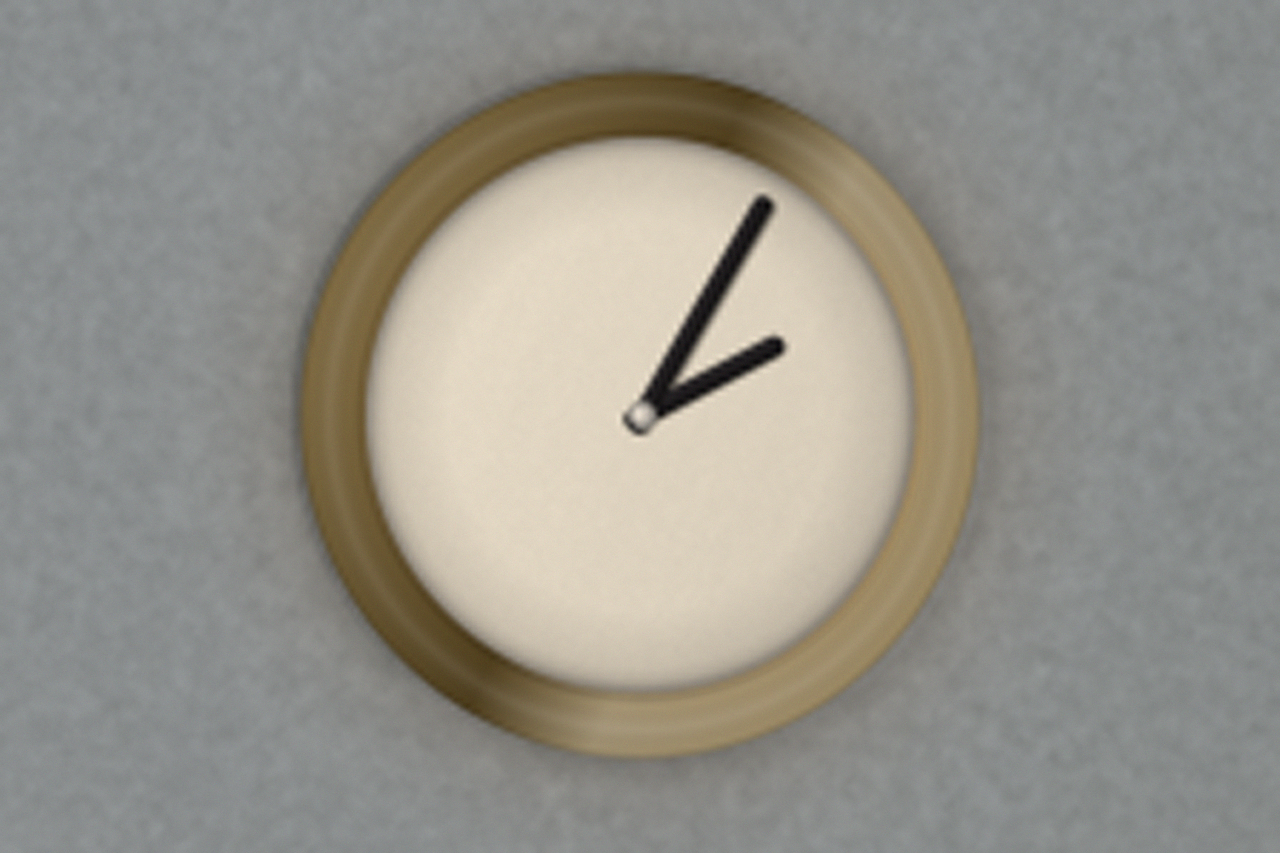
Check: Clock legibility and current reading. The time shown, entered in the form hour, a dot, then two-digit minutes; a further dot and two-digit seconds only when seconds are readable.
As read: 2.05
